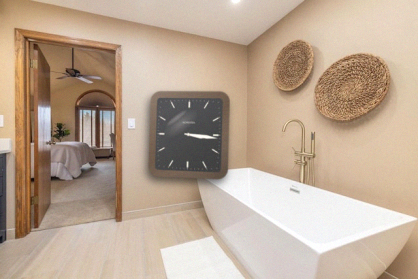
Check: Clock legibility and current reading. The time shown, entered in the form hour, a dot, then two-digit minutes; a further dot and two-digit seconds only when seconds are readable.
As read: 3.16
